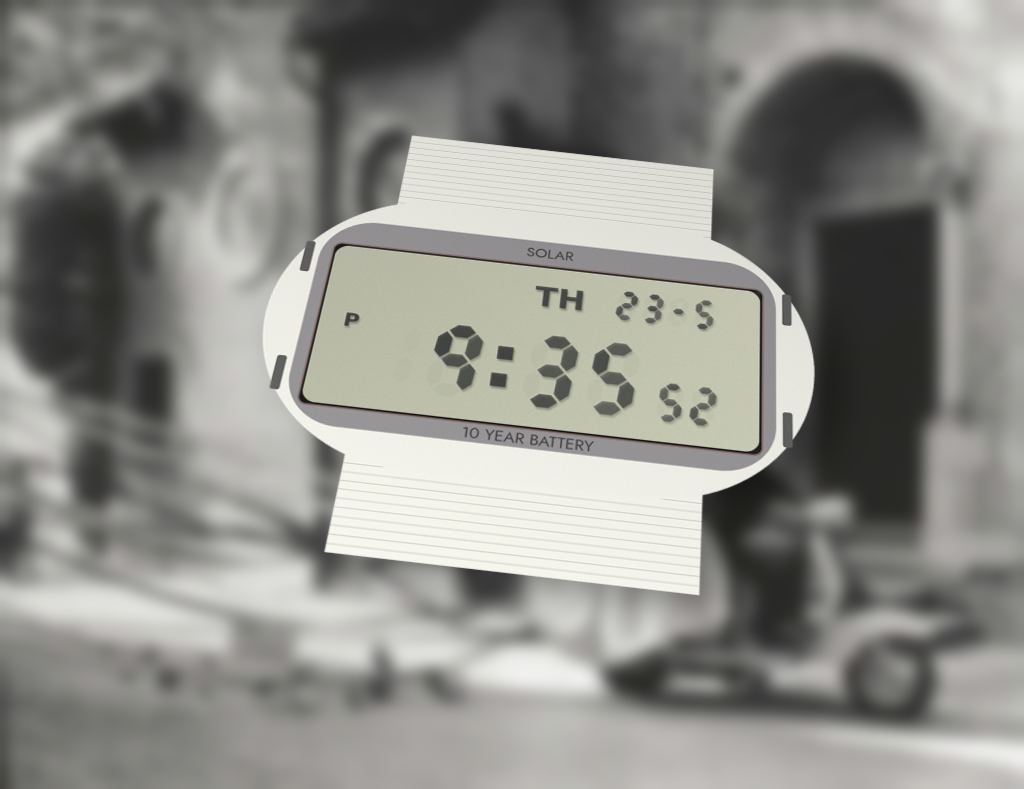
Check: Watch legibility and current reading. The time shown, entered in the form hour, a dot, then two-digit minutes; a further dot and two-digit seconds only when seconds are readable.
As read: 9.35.52
